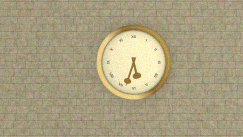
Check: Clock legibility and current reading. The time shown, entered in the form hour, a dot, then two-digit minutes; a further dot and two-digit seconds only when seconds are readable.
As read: 5.33
